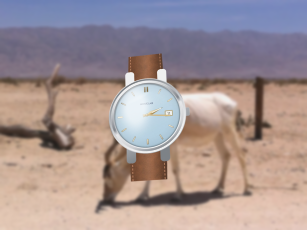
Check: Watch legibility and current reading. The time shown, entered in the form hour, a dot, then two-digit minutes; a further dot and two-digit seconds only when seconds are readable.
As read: 2.16
